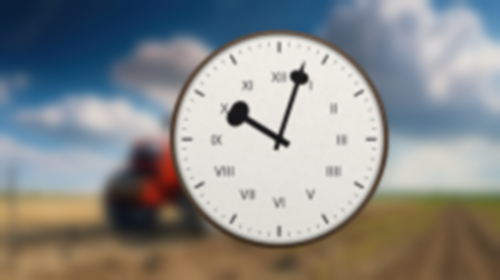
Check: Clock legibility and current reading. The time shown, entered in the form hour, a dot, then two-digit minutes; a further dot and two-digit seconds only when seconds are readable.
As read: 10.03
